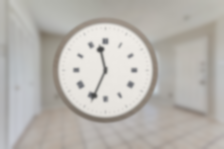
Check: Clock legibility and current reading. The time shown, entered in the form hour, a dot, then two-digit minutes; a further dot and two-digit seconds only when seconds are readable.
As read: 11.34
